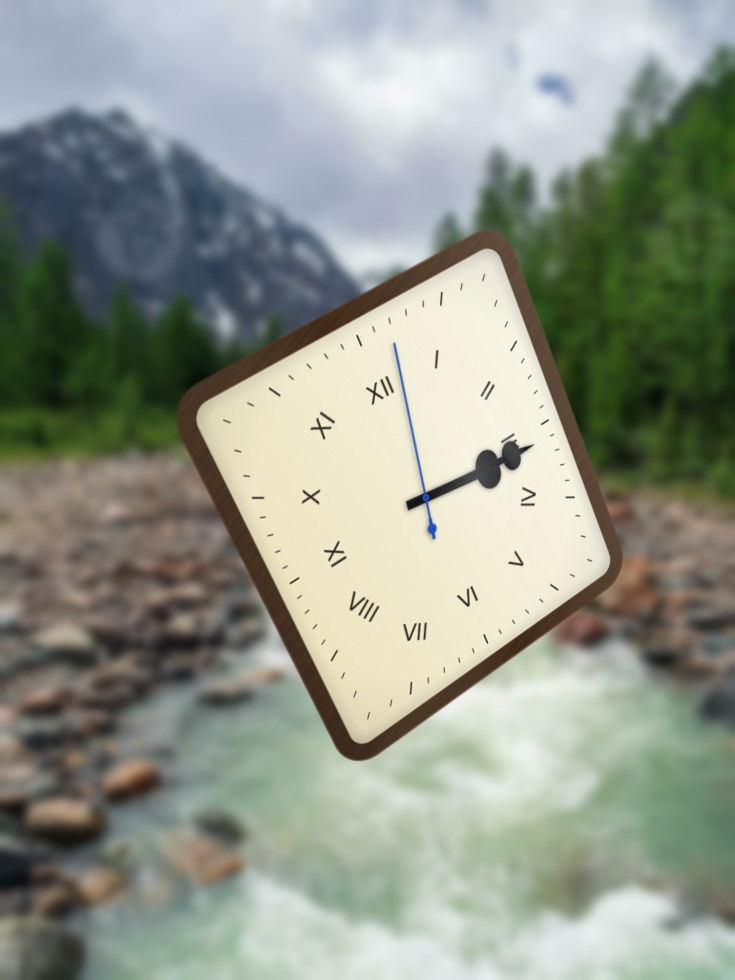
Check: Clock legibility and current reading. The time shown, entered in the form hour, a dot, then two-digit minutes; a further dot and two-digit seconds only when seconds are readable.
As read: 3.16.02
